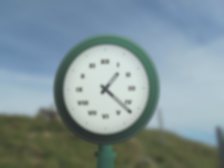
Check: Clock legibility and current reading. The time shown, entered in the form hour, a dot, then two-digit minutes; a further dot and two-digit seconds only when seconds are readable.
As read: 1.22
